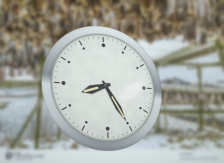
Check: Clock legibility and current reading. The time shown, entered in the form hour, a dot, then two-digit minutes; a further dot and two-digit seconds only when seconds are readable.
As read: 8.25
